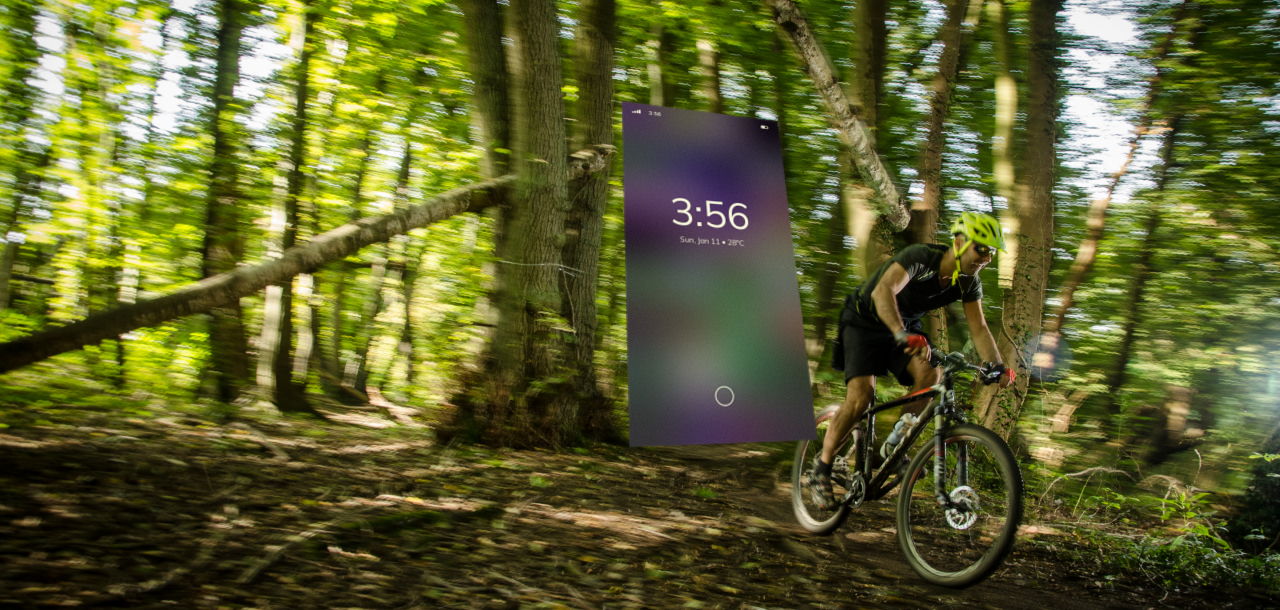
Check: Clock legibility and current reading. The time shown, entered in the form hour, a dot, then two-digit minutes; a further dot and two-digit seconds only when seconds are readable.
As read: 3.56
